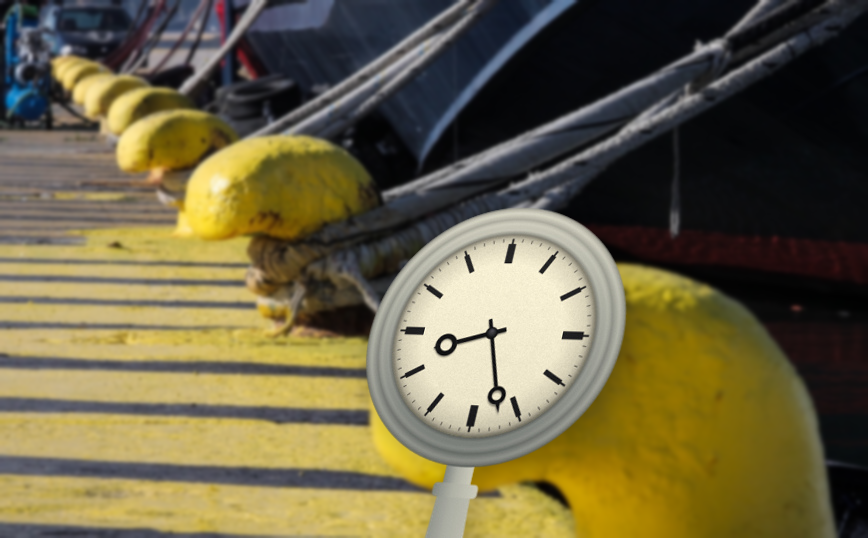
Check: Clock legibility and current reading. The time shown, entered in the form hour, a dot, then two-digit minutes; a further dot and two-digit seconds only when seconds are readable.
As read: 8.27
